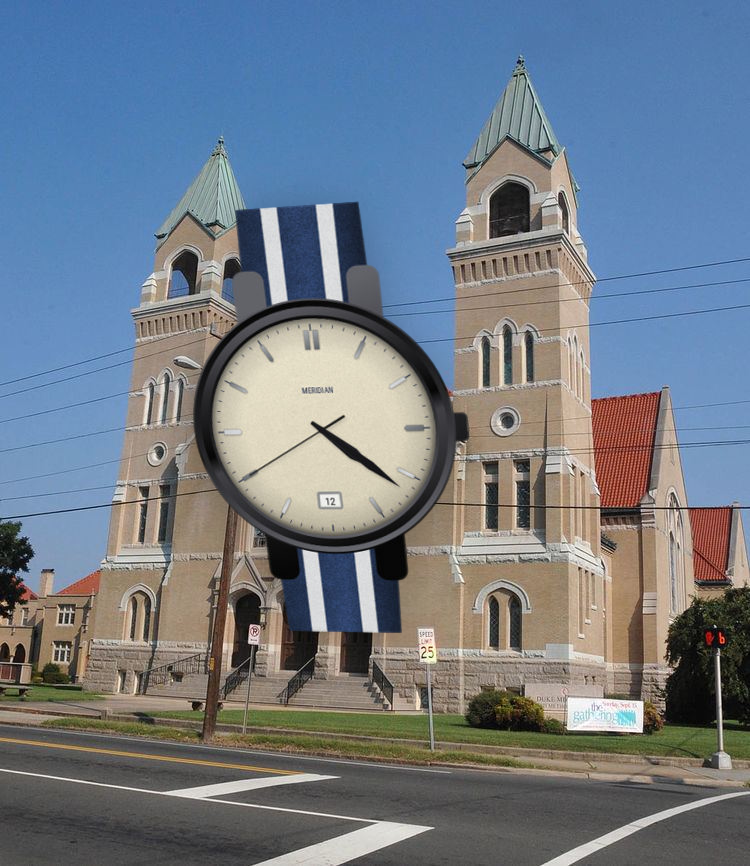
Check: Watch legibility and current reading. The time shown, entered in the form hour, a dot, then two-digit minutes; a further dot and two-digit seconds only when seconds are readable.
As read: 4.21.40
